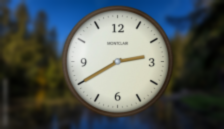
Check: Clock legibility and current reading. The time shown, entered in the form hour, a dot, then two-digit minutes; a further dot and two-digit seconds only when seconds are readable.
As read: 2.40
